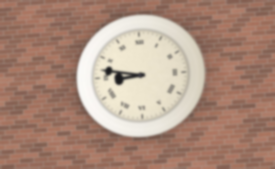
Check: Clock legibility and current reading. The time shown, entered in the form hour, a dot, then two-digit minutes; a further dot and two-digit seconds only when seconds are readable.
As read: 8.47
